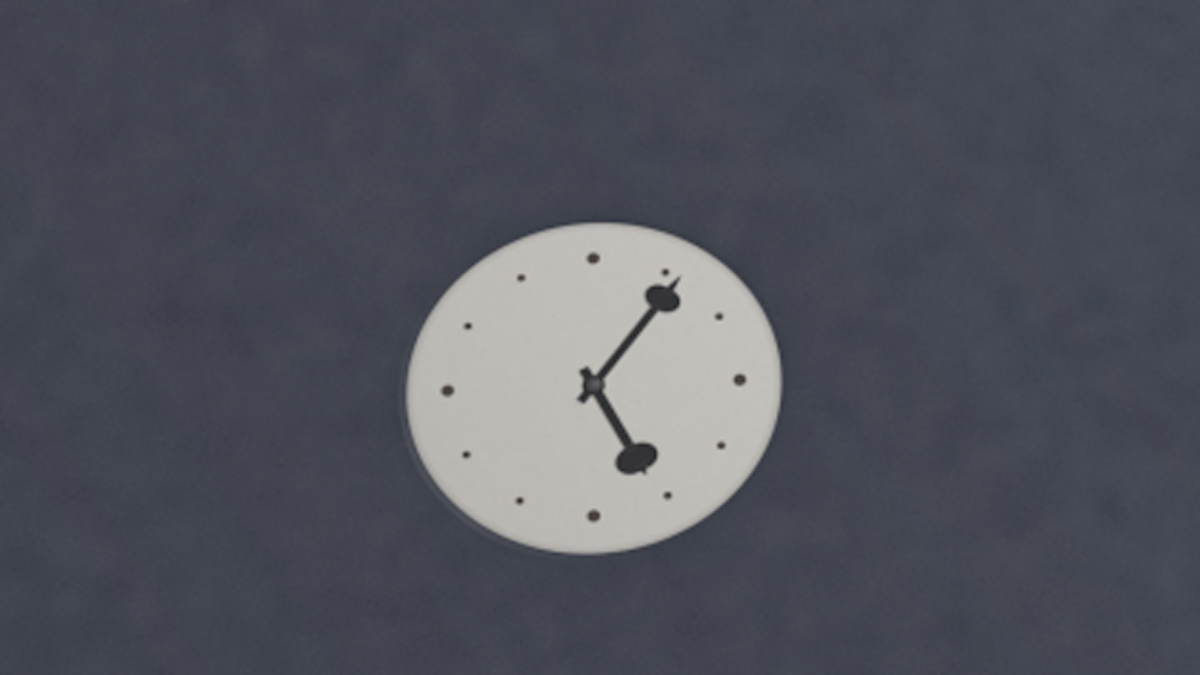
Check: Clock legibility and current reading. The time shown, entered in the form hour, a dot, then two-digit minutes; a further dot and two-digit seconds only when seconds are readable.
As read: 5.06
